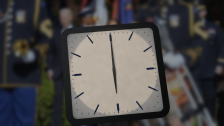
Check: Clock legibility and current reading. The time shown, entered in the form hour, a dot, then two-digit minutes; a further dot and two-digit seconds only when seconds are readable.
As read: 6.00
